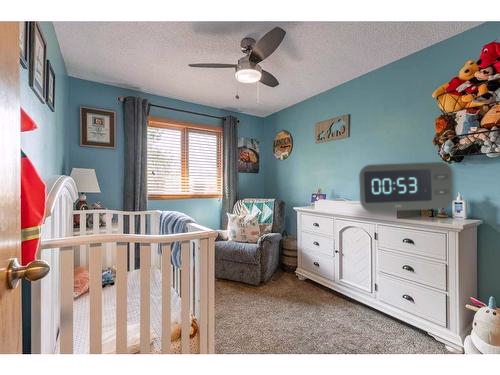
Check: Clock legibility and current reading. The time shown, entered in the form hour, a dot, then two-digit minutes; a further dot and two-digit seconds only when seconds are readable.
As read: 0.53
